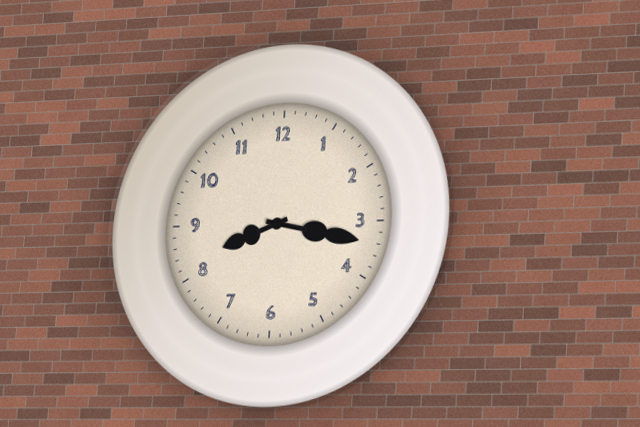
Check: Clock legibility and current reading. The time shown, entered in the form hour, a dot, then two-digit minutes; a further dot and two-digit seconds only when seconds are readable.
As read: 8.17
